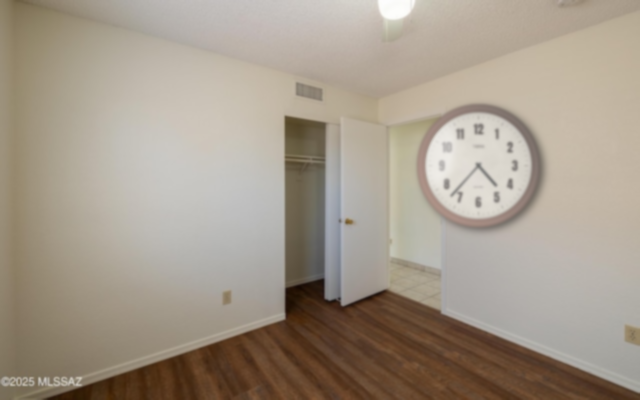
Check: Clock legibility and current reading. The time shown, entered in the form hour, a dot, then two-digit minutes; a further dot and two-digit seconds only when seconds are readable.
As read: 4.37
